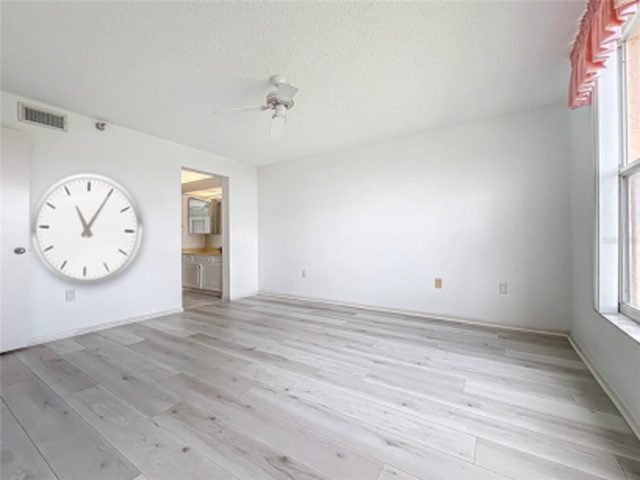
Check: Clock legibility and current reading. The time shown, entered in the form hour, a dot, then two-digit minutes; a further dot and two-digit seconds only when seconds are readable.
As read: 11.05
